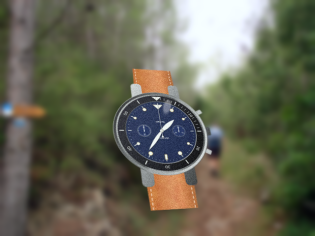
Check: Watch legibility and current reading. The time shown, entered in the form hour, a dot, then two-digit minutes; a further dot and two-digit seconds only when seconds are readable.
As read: 1.36
